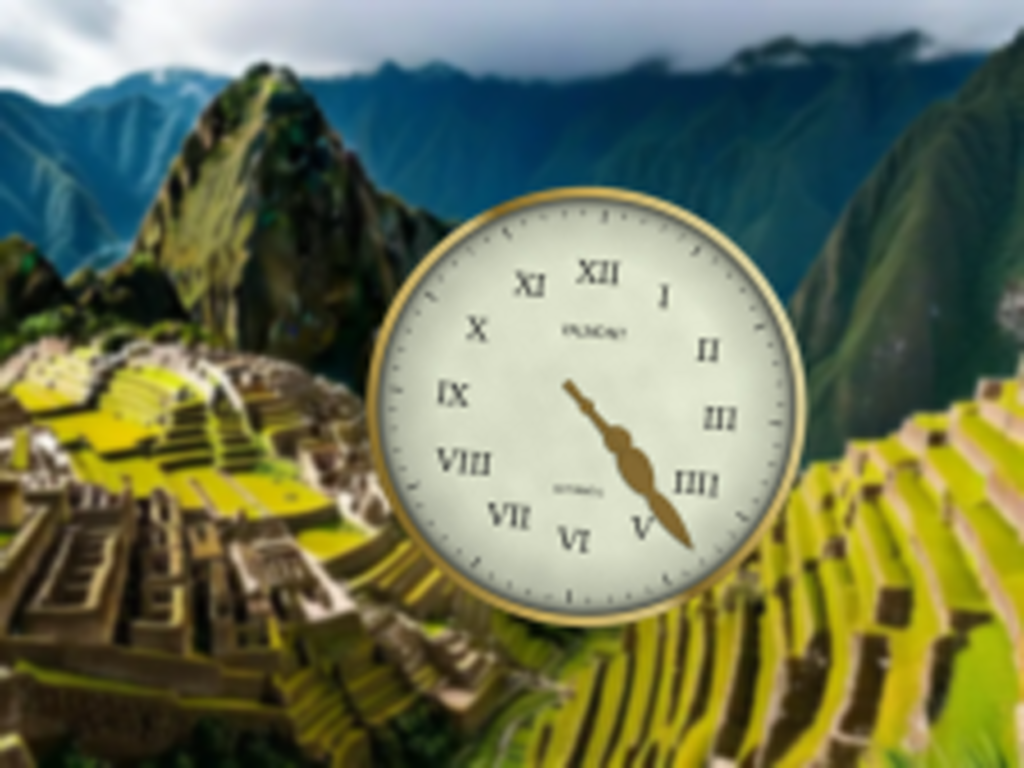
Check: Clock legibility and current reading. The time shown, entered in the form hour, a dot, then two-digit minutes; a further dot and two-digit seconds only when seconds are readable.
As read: 4.23
